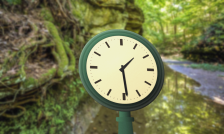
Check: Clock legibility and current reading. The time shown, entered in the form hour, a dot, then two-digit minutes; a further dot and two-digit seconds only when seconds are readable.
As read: 1.29
